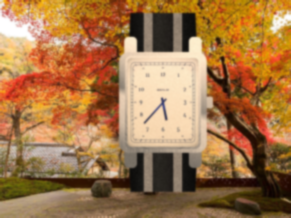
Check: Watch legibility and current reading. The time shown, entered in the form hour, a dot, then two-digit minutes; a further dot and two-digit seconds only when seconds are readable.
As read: 5.37
